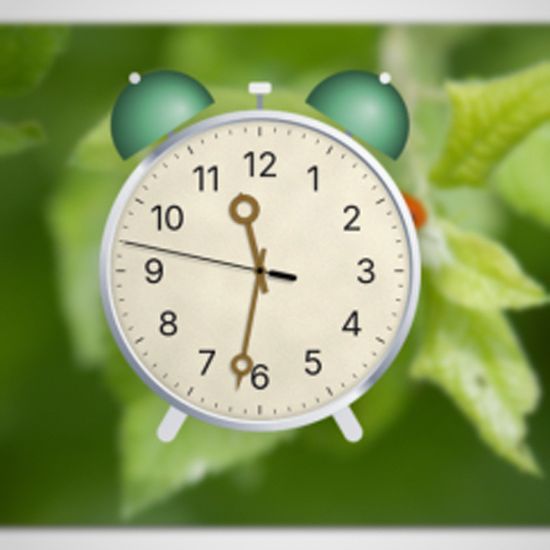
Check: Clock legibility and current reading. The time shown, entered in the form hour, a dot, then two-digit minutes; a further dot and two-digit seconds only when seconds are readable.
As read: 11.31.47
